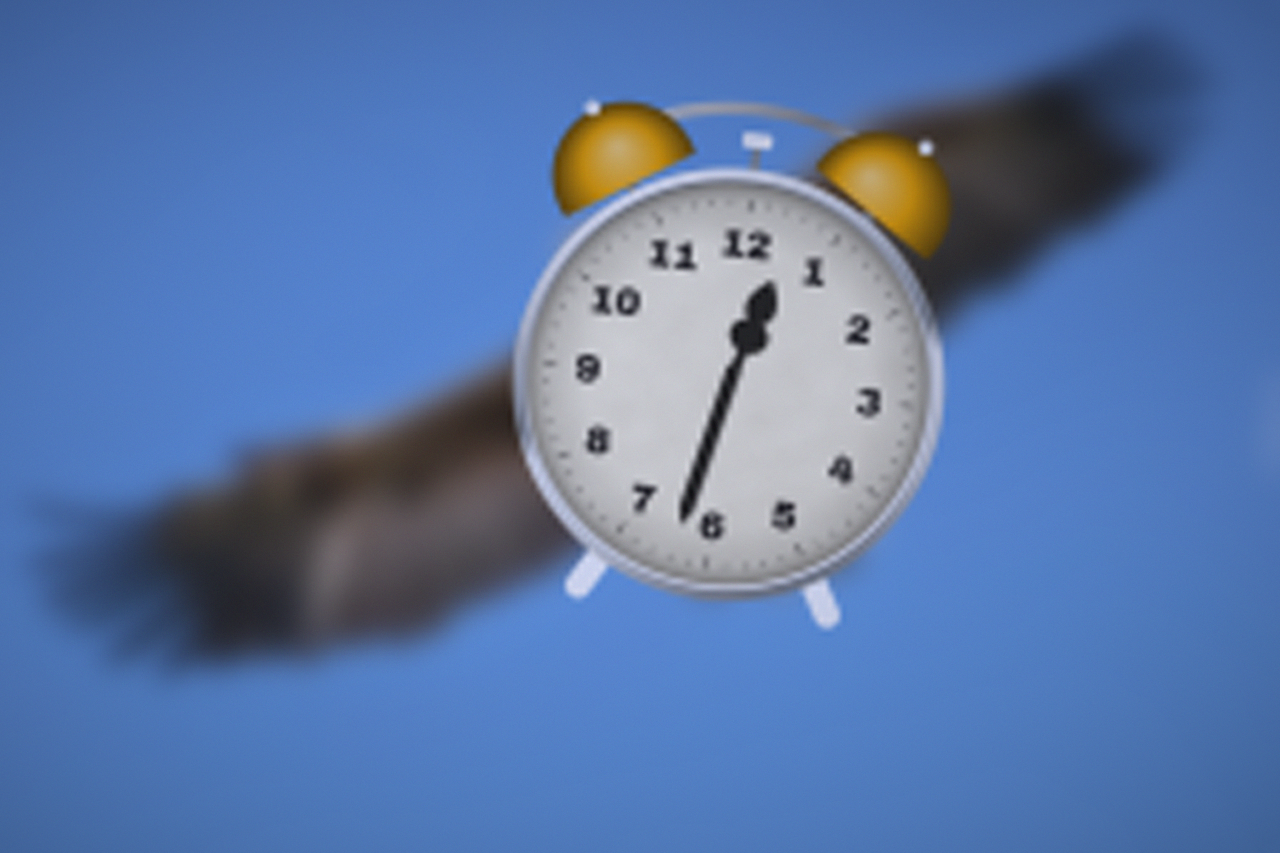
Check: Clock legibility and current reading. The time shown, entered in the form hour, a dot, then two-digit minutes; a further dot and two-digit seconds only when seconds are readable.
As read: 12.32
